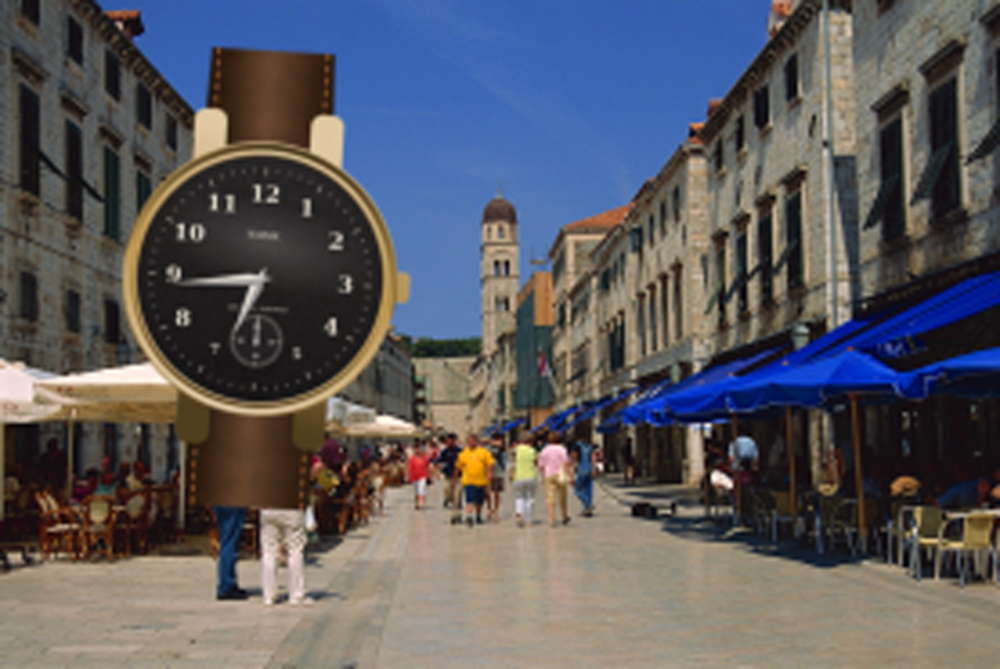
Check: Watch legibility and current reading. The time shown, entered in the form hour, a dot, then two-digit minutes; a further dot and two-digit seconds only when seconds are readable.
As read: 6.44
